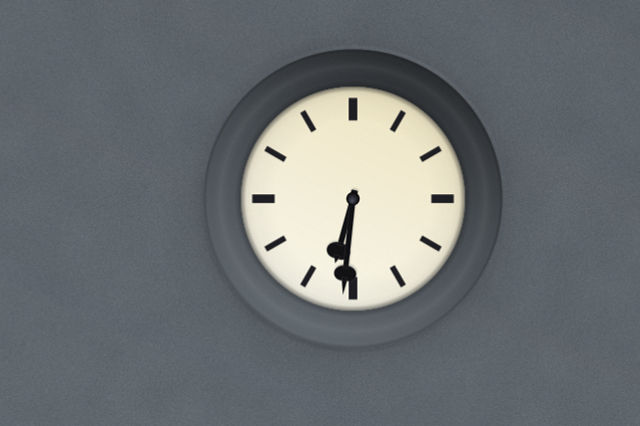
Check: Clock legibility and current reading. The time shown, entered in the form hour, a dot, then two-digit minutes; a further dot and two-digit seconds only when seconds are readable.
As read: 6.31
